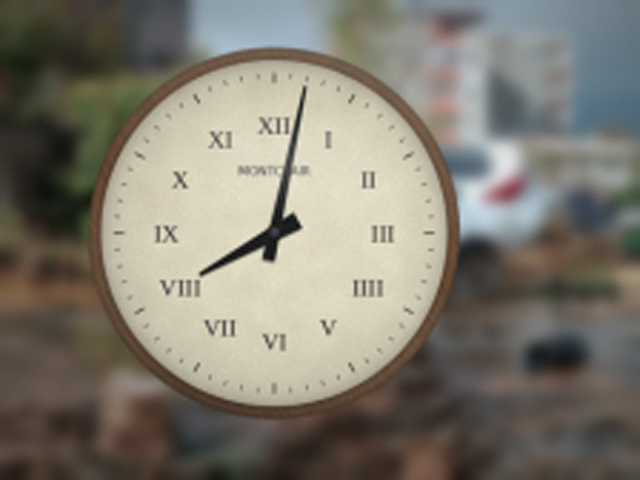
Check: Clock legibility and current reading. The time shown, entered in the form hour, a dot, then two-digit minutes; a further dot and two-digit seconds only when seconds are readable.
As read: 8.02
